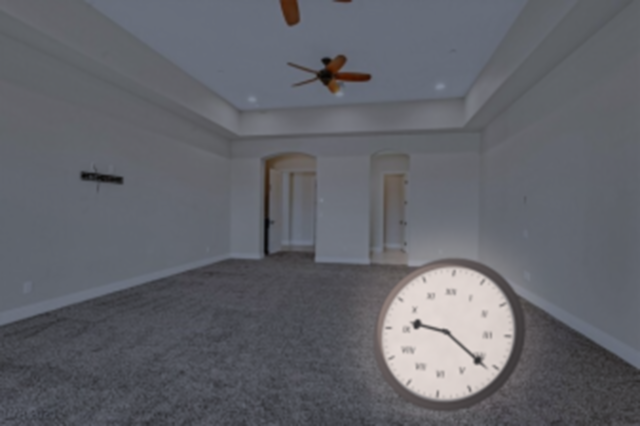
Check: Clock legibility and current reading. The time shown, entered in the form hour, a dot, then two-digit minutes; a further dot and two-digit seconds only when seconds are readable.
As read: 9.21
